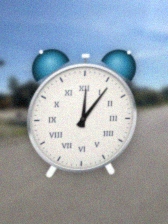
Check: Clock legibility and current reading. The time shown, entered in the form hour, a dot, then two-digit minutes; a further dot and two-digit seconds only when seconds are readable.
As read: 12.06
